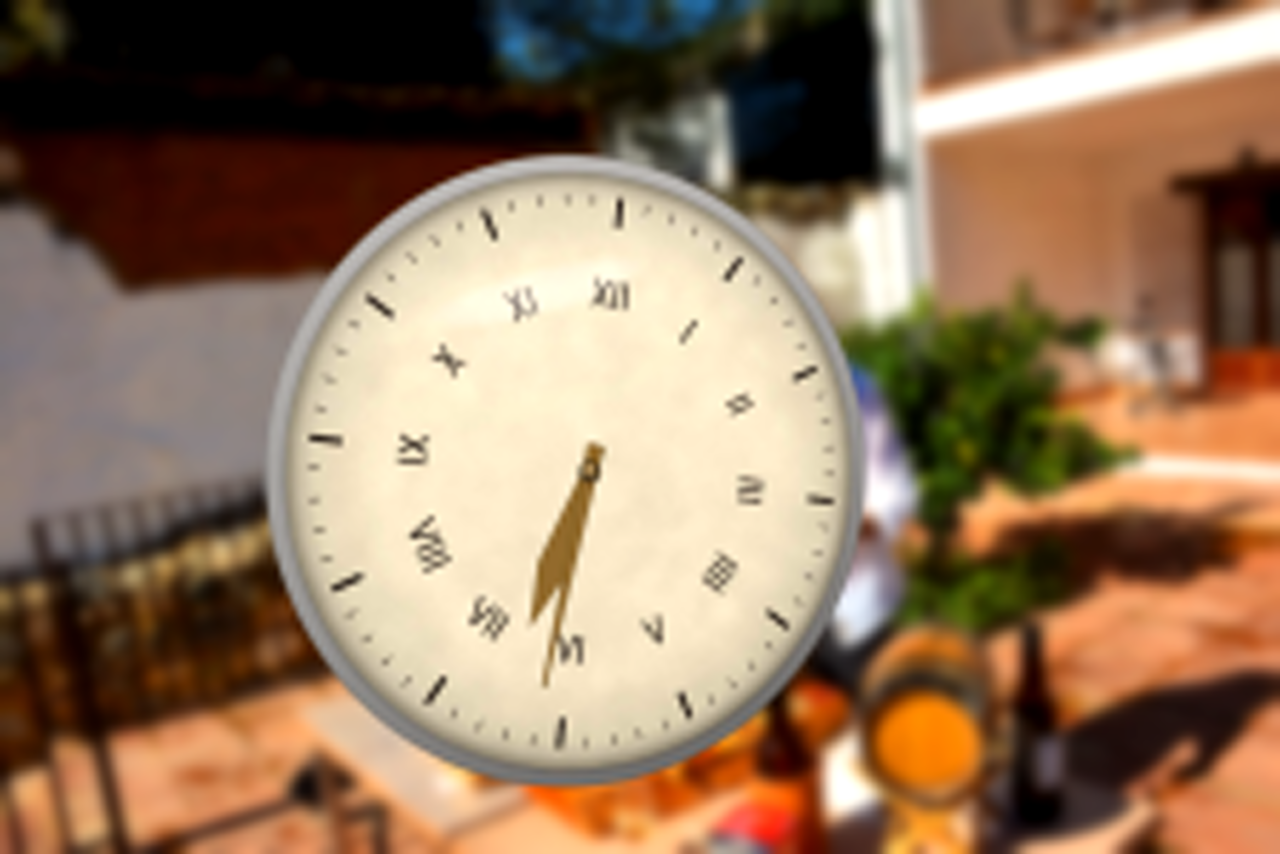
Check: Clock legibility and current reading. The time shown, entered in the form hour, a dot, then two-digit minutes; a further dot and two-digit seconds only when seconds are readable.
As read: 6.31
